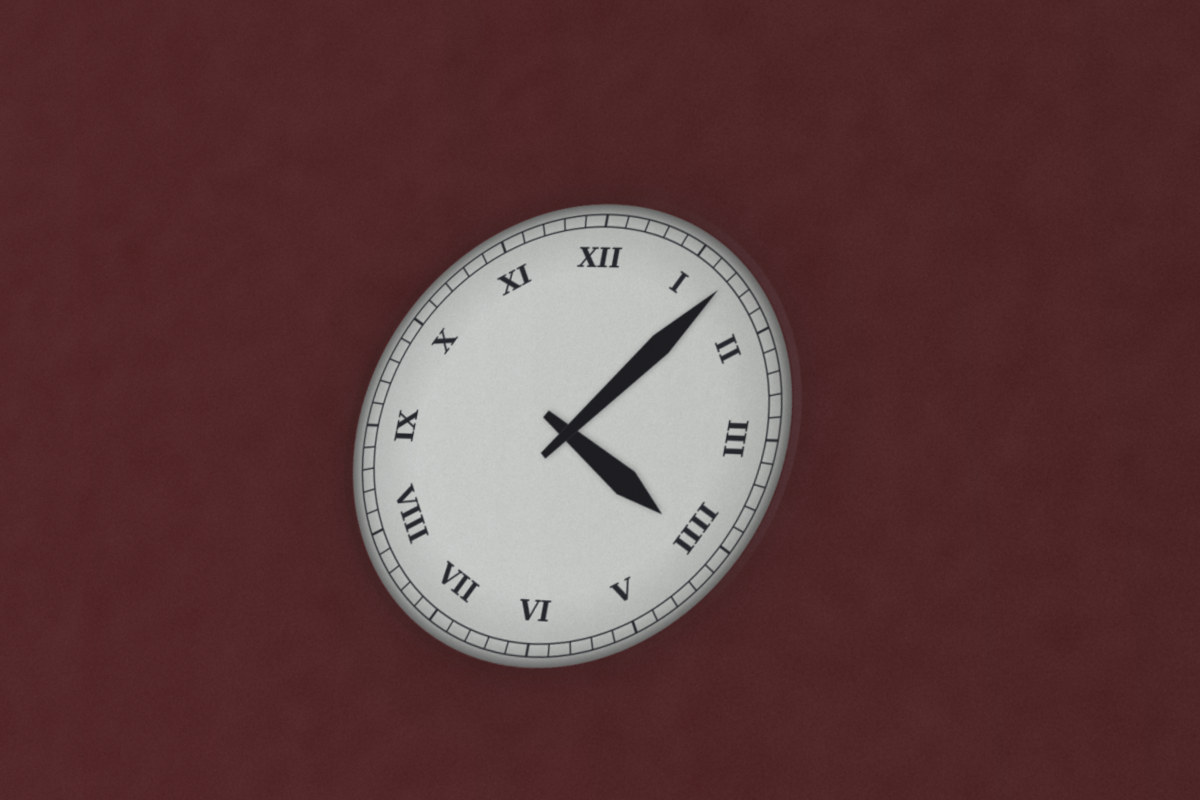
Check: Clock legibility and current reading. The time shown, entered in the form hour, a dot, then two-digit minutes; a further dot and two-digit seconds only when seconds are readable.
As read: 4.07
